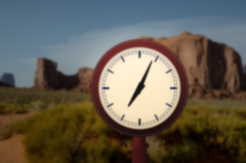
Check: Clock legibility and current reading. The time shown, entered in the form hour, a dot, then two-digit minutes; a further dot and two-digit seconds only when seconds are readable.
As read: 7.04
